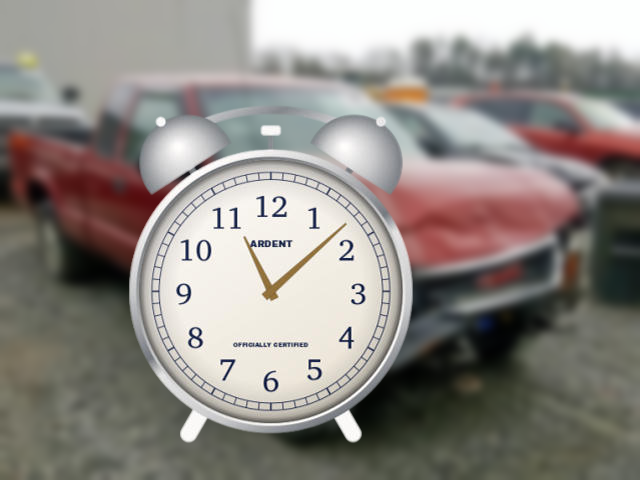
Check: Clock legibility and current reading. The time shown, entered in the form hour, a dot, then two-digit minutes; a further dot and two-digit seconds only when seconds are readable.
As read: 11.08
